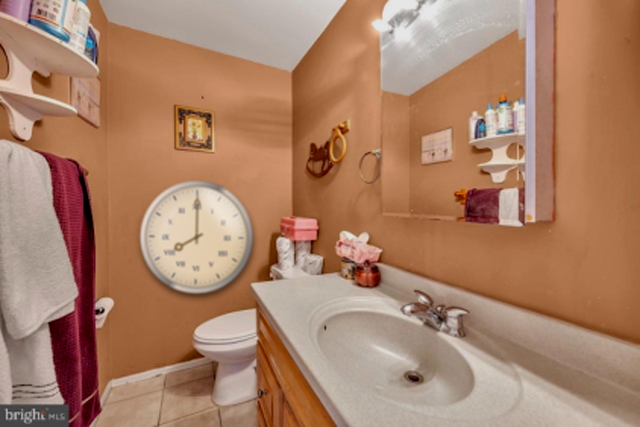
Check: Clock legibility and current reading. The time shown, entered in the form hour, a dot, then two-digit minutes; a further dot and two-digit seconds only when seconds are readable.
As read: 8.00
